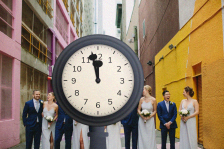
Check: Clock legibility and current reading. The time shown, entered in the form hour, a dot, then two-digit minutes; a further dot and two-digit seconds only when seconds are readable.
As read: 11.58
